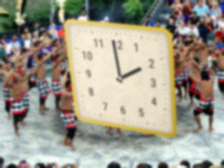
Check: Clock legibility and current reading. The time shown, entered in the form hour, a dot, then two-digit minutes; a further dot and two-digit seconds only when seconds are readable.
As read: 1.59
